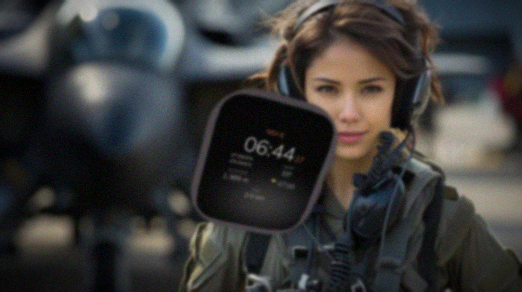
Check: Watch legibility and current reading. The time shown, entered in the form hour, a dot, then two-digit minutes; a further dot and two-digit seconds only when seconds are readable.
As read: 6.44
